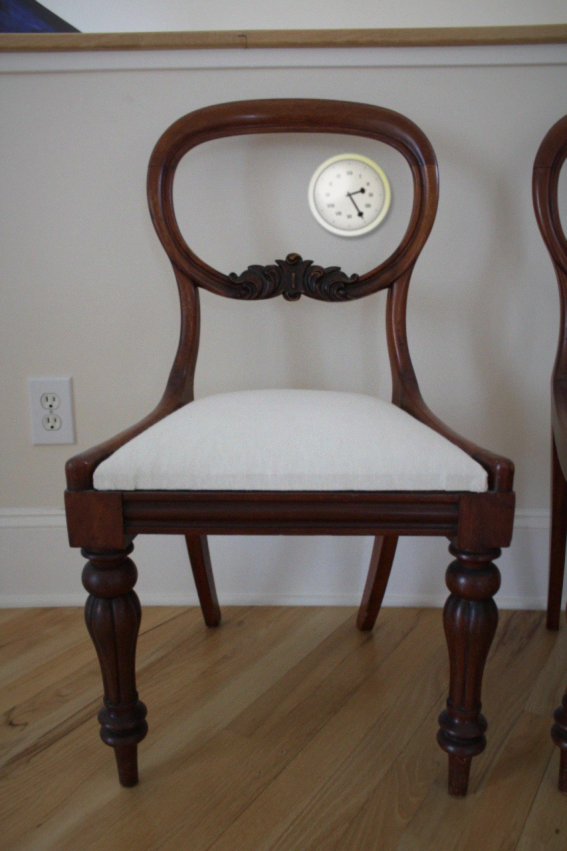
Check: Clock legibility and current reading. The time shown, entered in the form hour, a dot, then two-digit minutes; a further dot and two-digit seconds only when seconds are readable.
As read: 2.25
